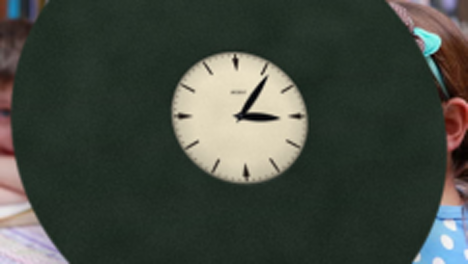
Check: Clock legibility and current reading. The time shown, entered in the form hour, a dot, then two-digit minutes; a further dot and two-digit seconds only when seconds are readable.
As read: 3.06
